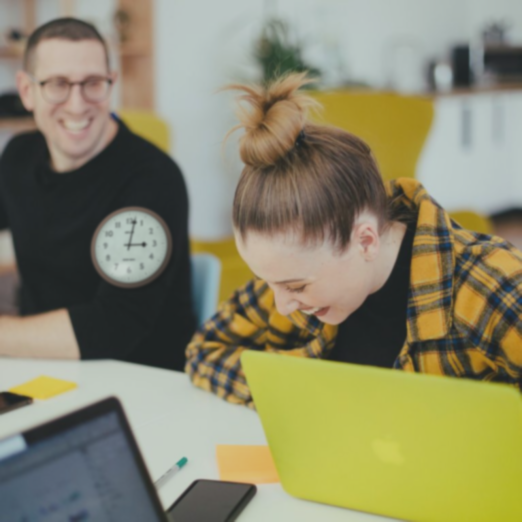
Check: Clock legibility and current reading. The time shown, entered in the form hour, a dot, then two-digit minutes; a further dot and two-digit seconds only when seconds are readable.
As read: 3.02
